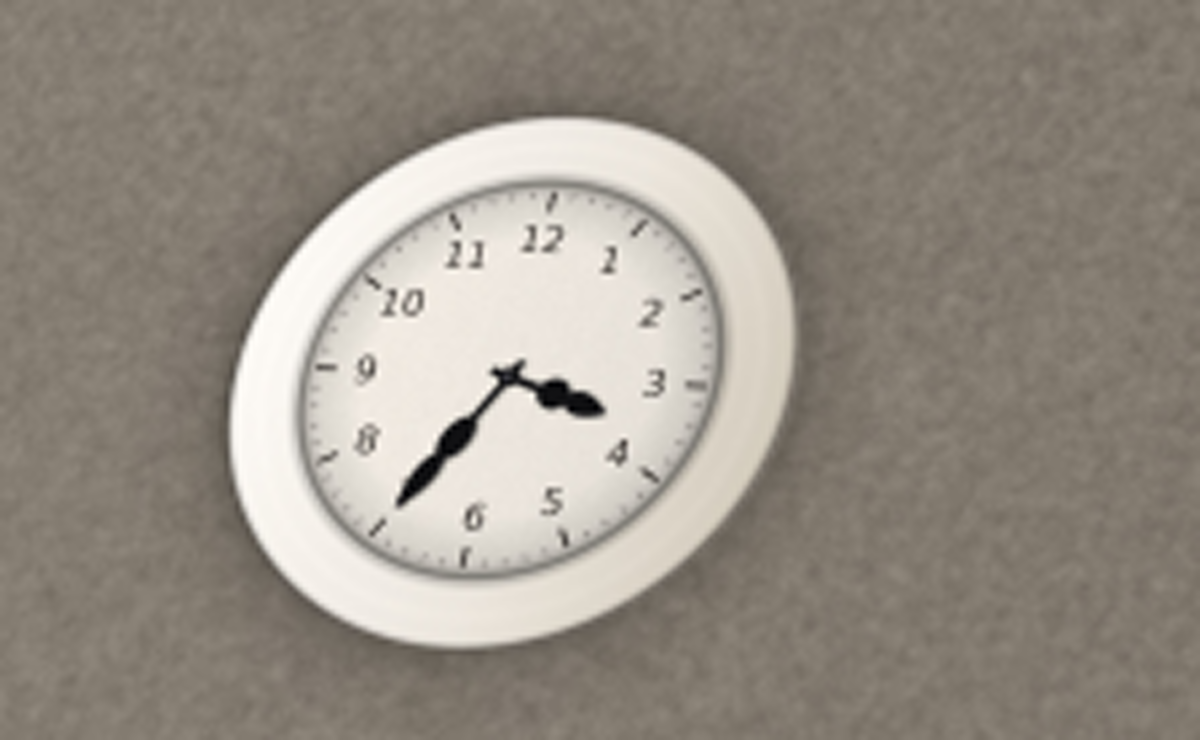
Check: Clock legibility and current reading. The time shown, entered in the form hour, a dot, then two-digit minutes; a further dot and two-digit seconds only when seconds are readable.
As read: 3.35
